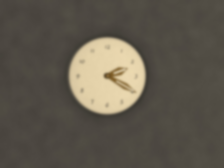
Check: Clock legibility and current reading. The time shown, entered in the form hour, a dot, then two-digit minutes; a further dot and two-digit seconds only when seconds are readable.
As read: 2.20
